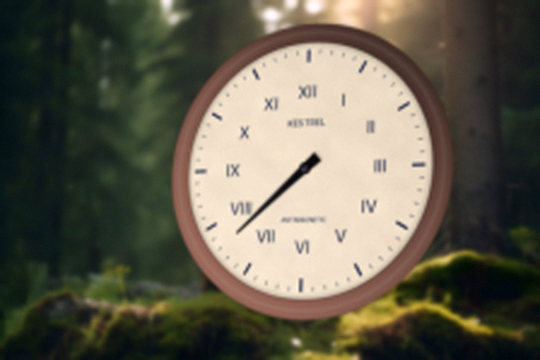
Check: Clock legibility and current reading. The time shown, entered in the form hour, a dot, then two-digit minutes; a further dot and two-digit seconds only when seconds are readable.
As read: 7.38
